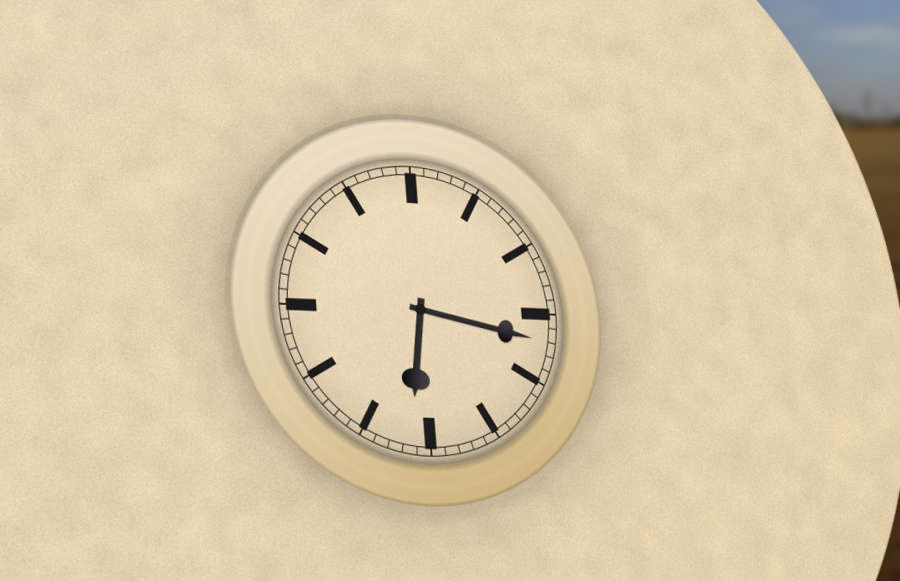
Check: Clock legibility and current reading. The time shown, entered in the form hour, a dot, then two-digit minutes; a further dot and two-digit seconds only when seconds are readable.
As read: 6.17
